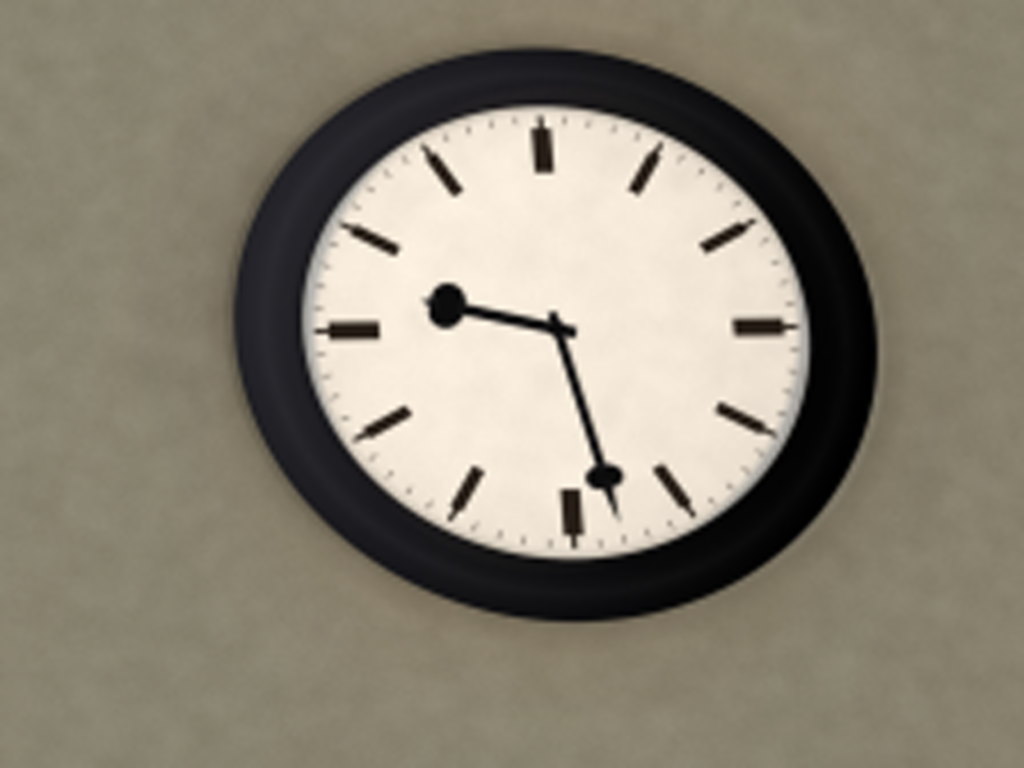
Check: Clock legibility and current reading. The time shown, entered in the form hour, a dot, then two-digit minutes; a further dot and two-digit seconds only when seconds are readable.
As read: 9.28
